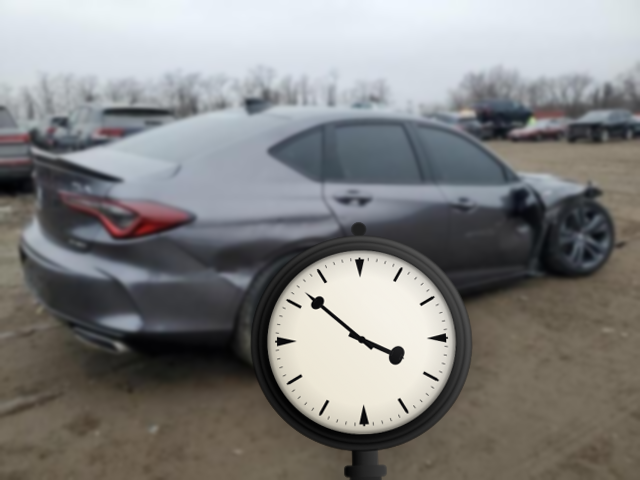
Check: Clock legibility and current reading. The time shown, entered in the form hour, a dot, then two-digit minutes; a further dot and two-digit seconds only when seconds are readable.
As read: 3.52
